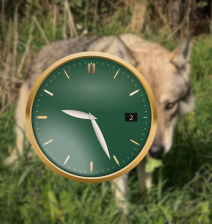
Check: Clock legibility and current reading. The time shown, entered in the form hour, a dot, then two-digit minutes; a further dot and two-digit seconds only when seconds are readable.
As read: 9.26
